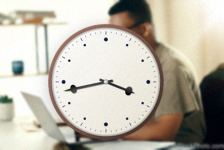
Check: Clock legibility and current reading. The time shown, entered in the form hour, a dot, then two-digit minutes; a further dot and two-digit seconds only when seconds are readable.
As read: 3.43
